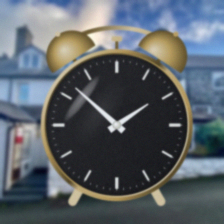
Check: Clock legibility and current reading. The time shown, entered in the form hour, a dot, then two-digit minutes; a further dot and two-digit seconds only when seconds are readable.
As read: 1.52
